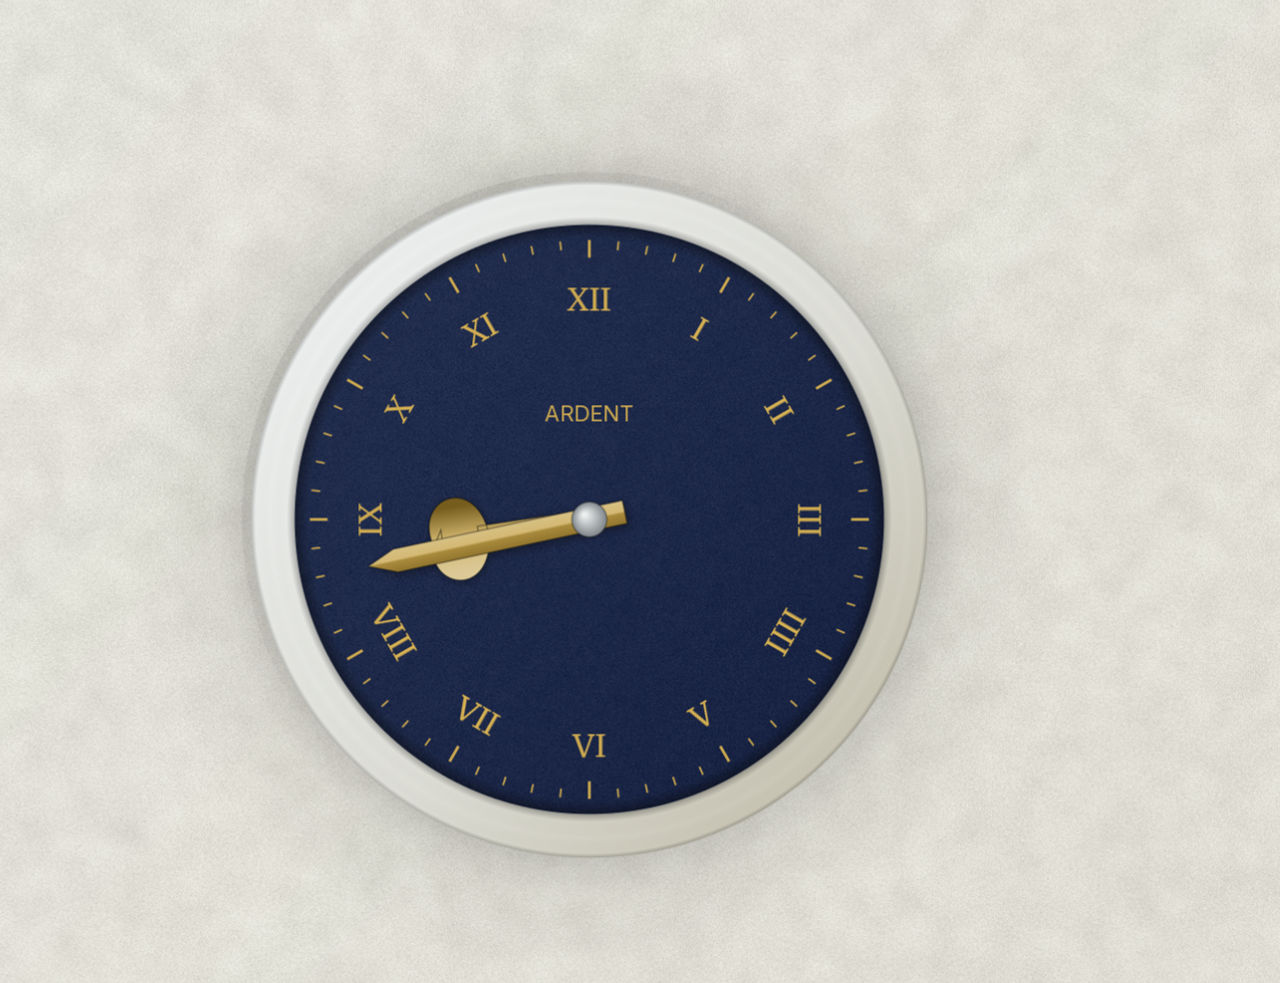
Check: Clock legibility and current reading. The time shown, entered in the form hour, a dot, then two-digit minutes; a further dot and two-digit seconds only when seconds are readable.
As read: 8.43
